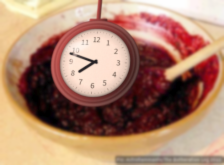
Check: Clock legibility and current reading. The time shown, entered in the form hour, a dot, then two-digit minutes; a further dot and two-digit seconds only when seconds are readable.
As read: 7.48
